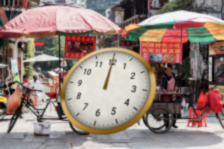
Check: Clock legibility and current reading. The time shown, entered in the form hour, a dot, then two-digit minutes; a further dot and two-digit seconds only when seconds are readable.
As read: 12.00
